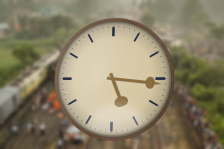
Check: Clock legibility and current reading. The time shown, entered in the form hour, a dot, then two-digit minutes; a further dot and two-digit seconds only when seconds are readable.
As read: 5.16
